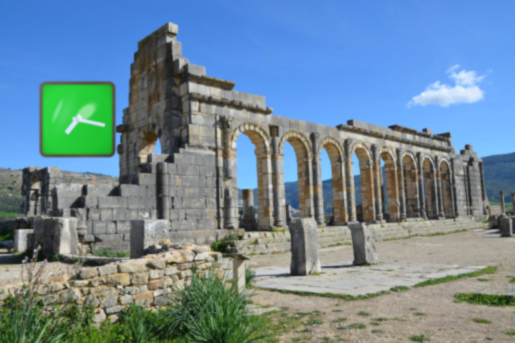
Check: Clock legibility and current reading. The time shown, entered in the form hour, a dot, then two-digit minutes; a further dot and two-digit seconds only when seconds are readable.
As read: 7.17
